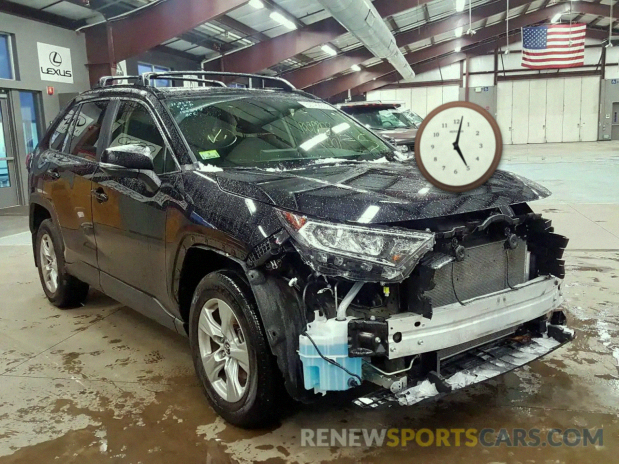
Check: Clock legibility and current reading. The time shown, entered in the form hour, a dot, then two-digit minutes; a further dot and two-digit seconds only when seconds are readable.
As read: 5.02
